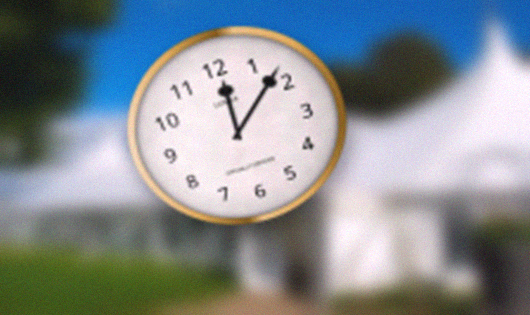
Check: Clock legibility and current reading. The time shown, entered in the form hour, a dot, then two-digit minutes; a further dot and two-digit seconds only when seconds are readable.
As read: 12.08
